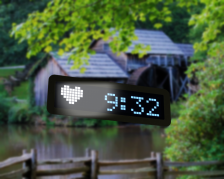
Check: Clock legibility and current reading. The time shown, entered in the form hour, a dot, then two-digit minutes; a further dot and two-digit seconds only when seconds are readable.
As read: 9.32
